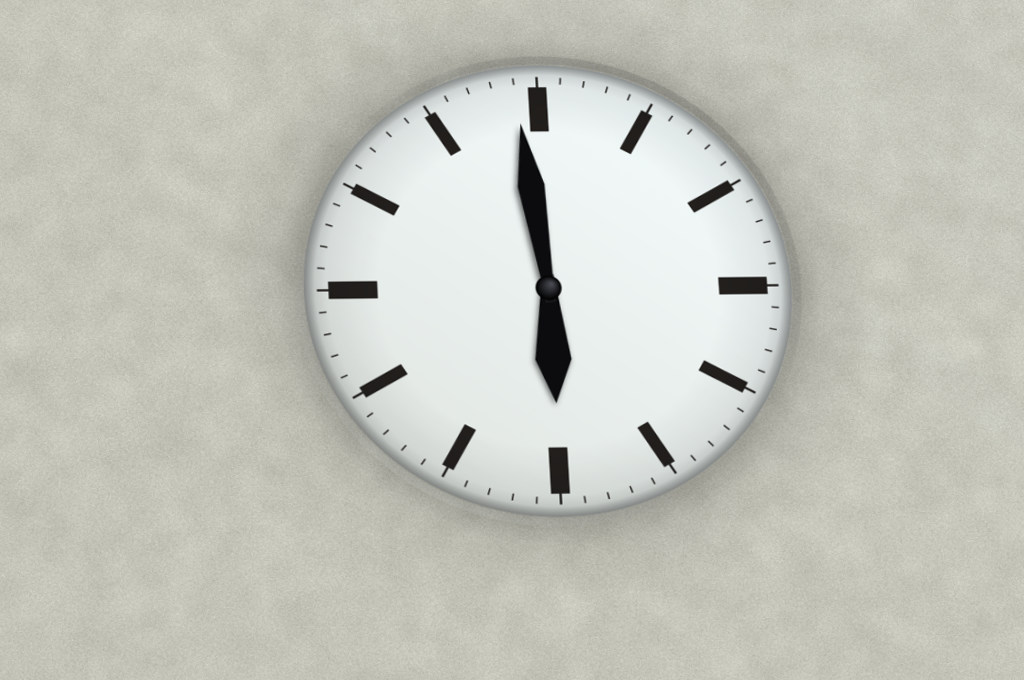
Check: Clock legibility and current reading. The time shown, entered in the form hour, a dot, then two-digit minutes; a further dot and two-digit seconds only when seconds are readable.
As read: 5.59
